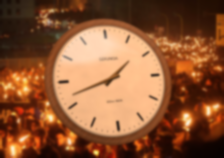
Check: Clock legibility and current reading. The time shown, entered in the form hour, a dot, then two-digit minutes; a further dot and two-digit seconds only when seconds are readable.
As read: 1.42
